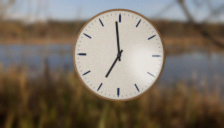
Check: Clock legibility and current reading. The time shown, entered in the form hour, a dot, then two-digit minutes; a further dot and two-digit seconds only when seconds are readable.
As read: 6.59
